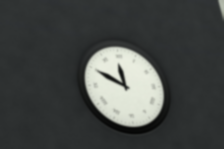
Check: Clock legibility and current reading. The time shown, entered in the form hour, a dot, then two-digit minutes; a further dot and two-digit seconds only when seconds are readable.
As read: 11.50
